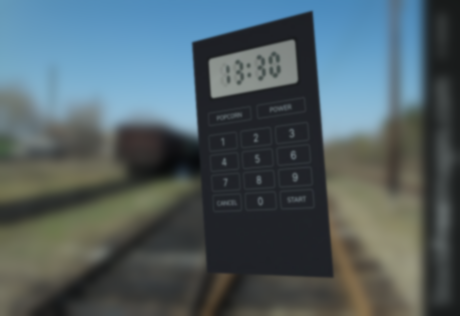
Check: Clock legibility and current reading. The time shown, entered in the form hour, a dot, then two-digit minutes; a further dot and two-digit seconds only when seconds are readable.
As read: 13.30
